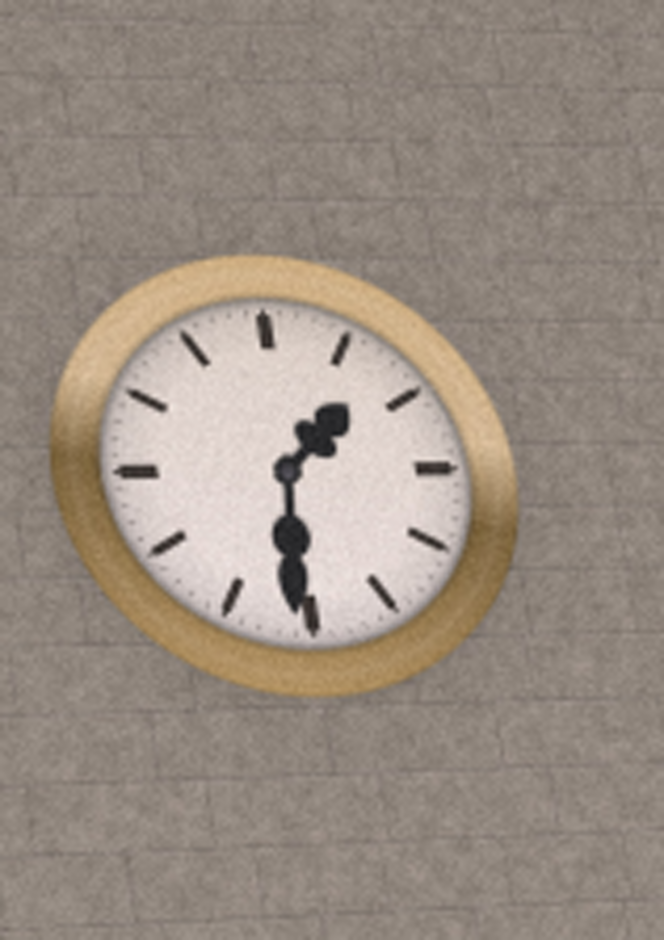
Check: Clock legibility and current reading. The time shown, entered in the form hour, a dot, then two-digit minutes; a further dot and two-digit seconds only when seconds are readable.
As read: 1.31
